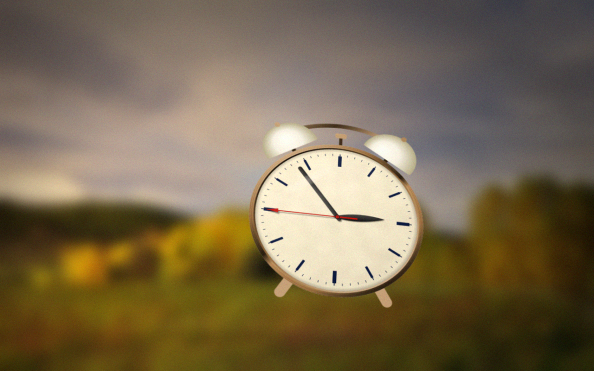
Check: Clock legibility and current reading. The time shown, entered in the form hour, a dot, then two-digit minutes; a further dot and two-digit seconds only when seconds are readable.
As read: 2.53.45
